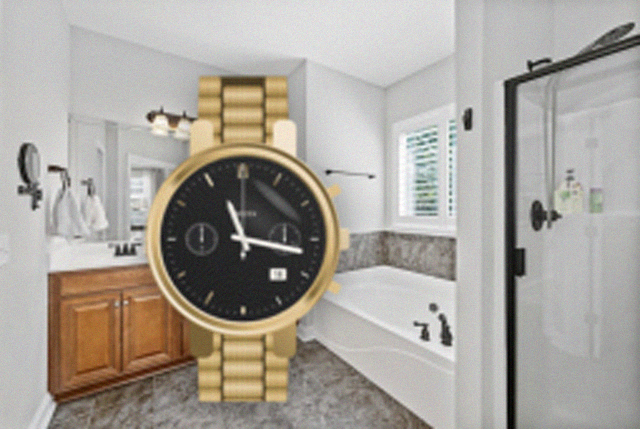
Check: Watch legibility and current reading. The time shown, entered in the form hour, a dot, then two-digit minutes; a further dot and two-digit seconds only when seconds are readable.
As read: 11.17
